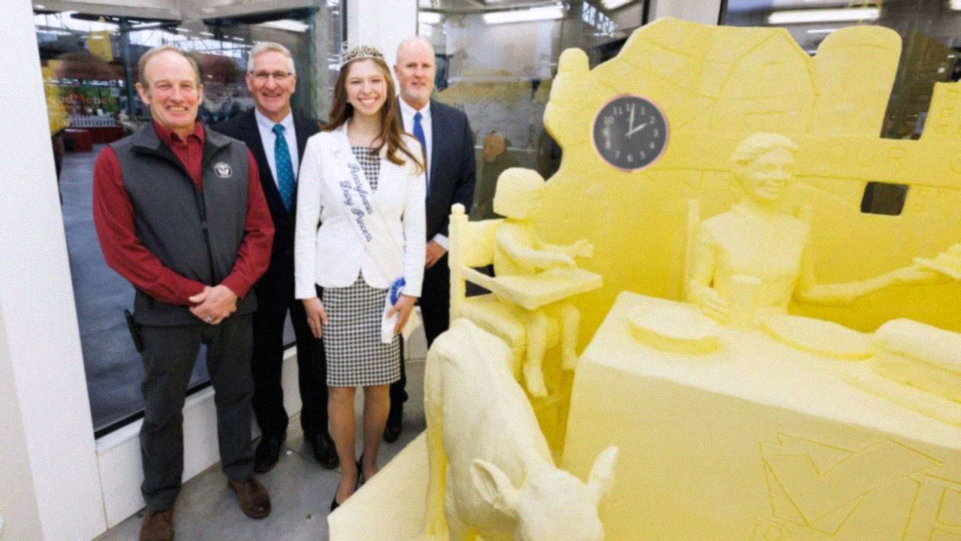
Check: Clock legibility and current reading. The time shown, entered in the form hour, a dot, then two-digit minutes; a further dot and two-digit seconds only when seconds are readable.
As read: 2.01
